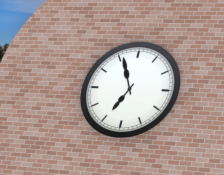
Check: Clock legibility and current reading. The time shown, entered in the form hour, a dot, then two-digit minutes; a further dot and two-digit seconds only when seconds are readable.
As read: 6.56
